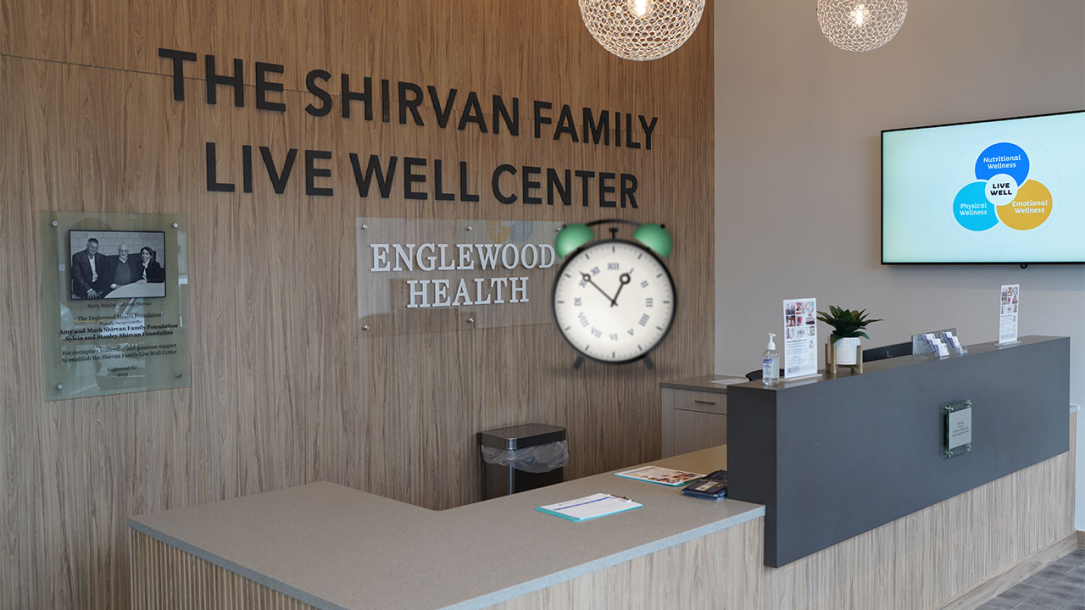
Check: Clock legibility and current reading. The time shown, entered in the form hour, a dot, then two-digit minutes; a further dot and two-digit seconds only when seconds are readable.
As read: 12.52
